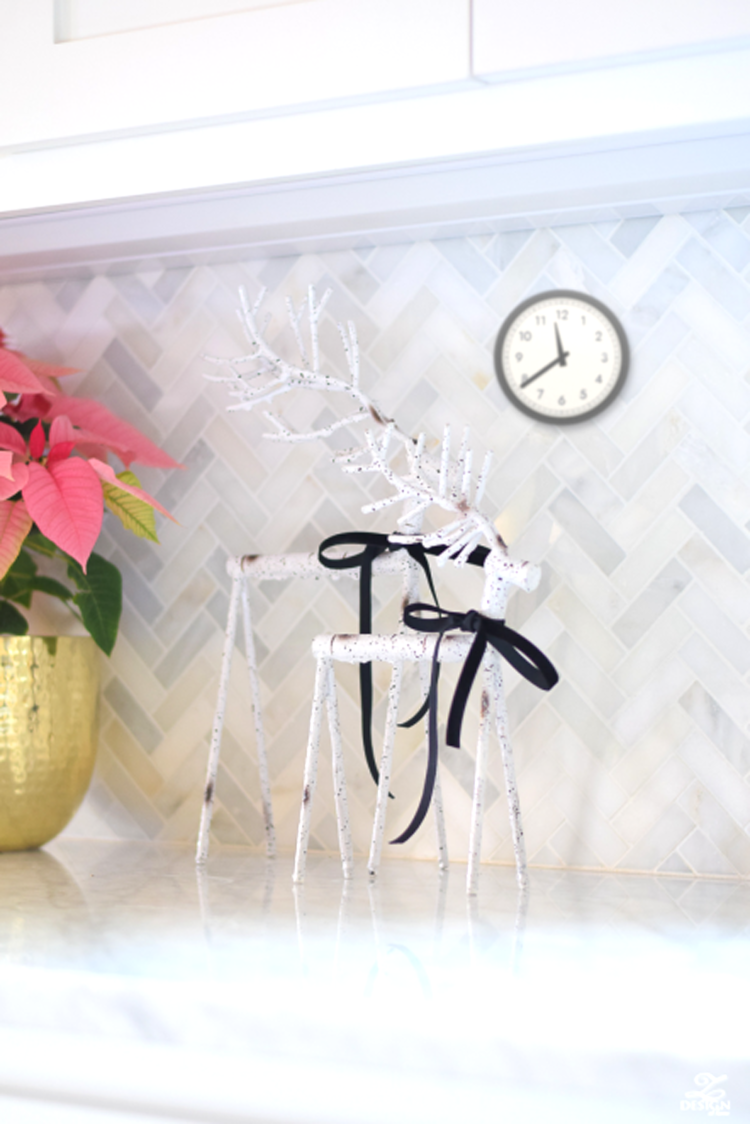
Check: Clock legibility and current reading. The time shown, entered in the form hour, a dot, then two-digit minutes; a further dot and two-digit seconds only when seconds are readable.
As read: 11.39
